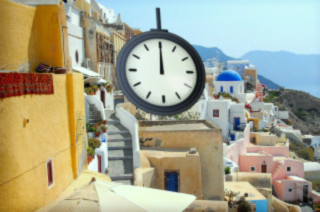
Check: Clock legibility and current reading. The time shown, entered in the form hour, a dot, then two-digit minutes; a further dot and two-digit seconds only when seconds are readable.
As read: 12.00
